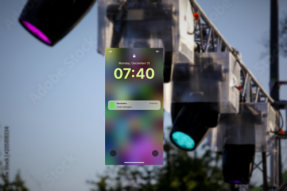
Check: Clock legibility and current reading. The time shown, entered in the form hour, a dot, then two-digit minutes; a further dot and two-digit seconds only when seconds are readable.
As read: 7.40
